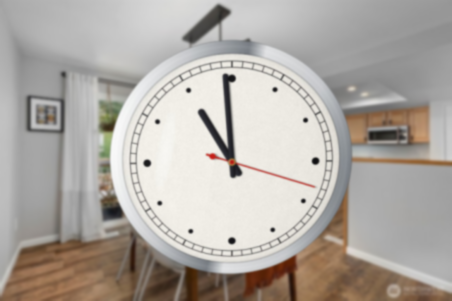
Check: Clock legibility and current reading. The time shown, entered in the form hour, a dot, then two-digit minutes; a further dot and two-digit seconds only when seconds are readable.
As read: 10.59.18
